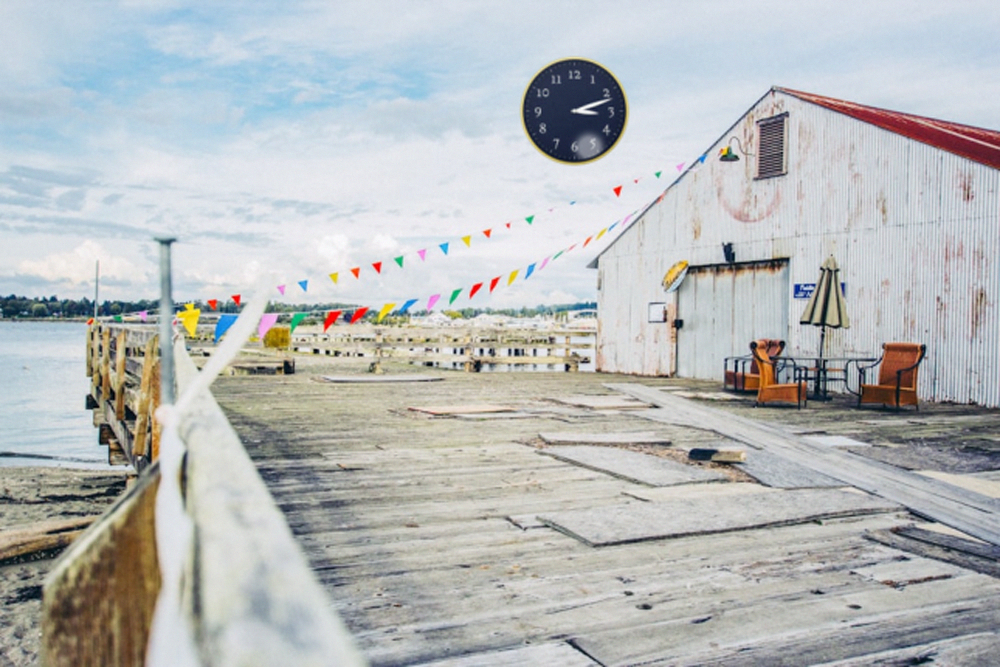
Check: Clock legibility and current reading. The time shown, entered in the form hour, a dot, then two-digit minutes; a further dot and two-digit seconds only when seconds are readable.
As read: 3.12
